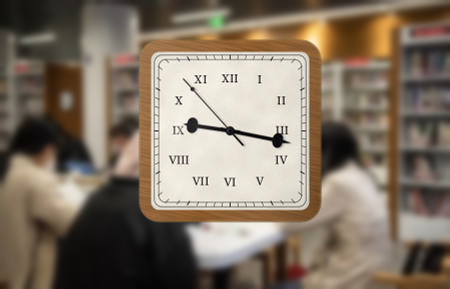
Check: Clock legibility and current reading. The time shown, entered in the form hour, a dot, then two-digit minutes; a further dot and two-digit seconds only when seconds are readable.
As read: 9.16.53
